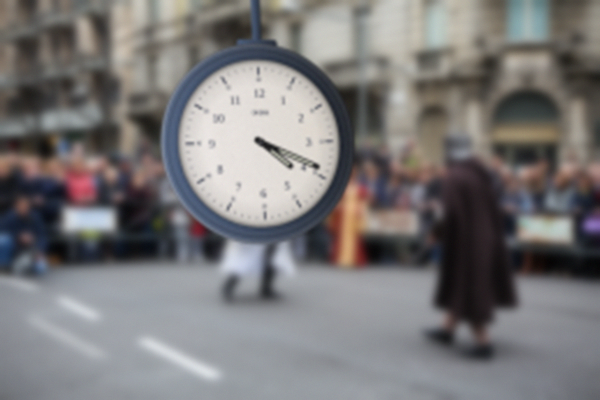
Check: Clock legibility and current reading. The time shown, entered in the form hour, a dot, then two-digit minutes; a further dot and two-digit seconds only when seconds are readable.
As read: 4.19
